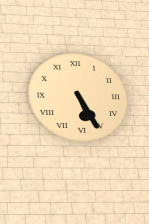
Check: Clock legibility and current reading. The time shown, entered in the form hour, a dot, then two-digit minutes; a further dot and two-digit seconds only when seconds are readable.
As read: 5.26
